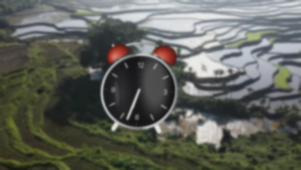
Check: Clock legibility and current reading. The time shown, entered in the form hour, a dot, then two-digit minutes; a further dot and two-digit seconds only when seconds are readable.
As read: 6.33
